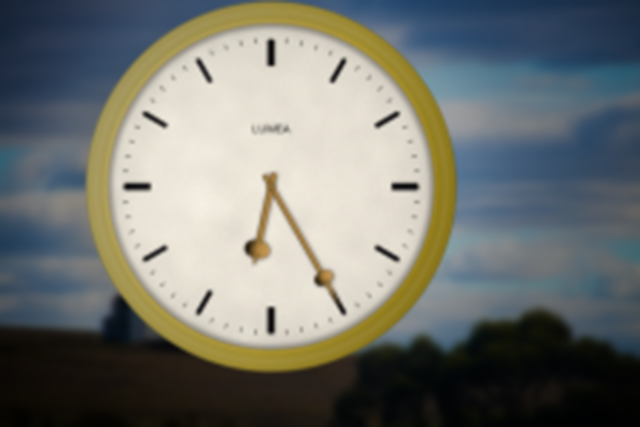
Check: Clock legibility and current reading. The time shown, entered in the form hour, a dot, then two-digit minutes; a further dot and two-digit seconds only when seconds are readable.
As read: 6.25
